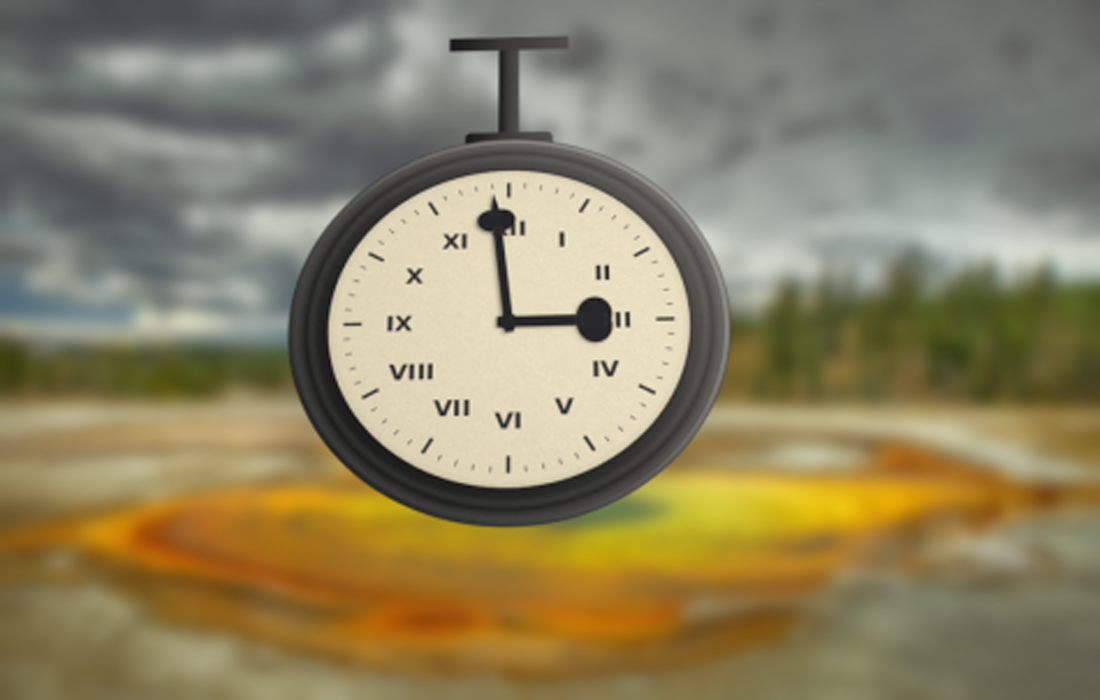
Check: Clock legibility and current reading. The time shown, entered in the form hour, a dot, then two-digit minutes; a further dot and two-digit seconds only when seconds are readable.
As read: 2.59
